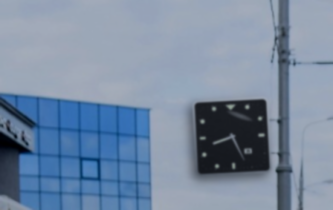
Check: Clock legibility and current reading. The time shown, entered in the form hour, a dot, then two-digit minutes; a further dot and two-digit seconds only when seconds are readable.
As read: 8.26
